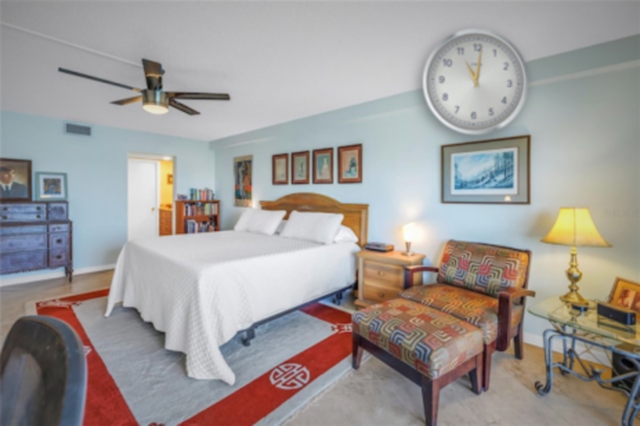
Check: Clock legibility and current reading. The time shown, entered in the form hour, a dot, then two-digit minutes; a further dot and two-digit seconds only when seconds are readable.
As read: 11.01
